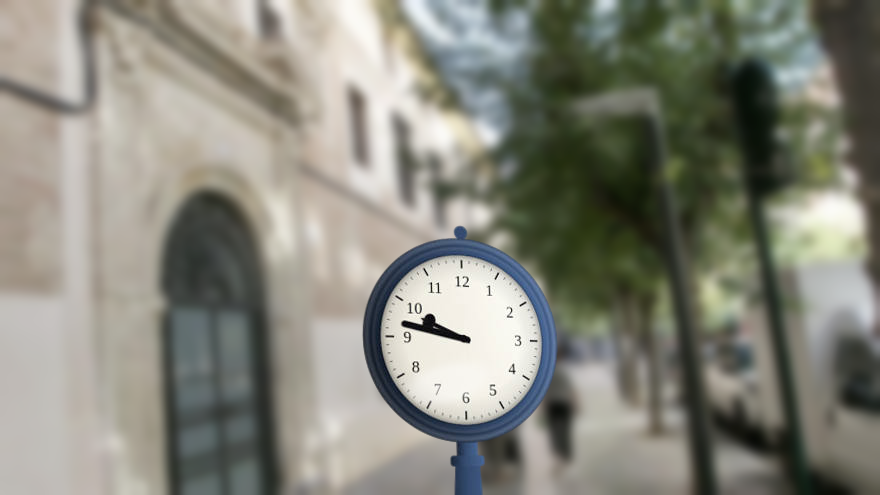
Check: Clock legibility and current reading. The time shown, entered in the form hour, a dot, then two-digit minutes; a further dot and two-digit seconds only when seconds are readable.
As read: 9.47
